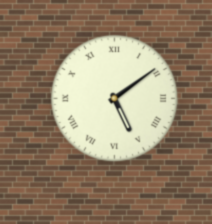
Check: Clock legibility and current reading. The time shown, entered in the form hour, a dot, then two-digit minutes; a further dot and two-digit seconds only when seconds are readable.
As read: 5.09
